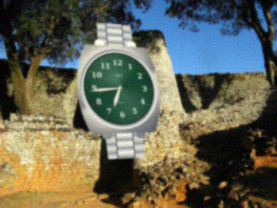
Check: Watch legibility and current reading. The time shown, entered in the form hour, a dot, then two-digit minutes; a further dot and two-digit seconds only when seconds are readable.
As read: 6.44
